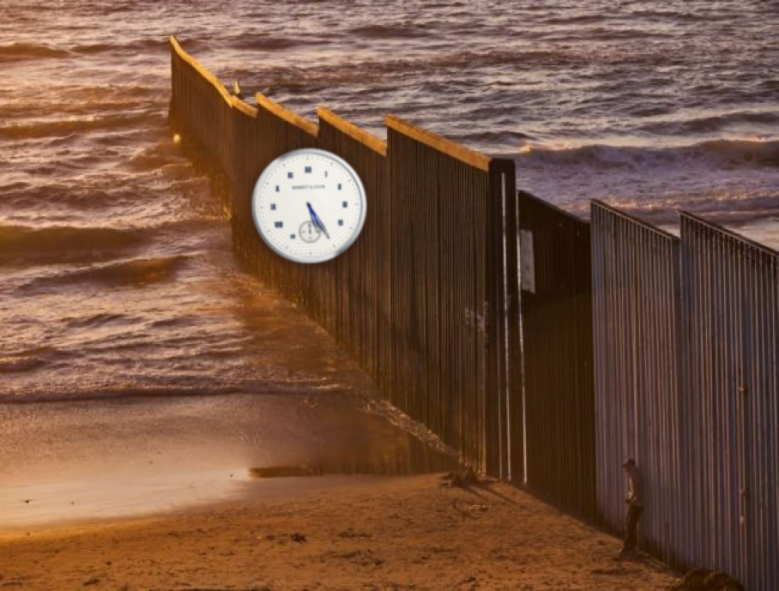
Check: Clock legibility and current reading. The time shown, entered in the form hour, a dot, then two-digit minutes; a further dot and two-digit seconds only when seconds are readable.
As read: 5.25
